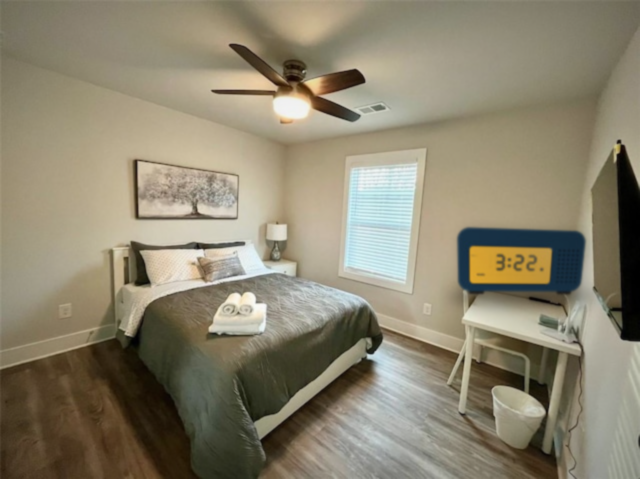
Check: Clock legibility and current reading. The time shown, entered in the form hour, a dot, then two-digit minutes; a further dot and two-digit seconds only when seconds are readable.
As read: 3.22
